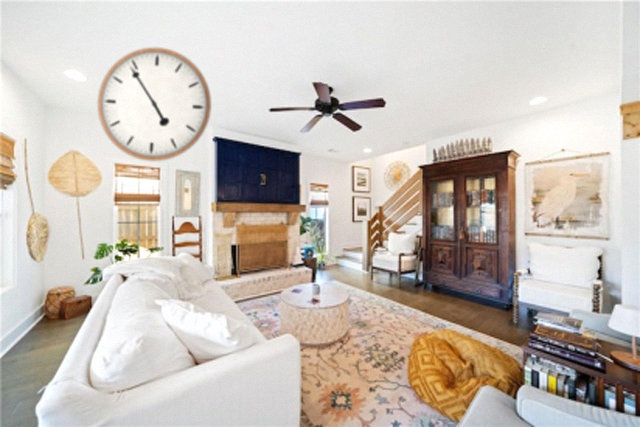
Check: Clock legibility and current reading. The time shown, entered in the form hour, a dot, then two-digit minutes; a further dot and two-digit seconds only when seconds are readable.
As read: 4.54
